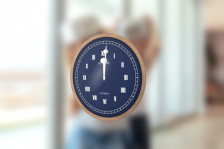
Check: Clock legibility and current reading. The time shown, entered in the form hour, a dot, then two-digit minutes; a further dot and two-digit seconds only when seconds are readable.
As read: 12.01
